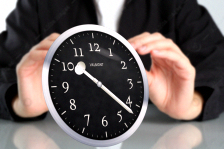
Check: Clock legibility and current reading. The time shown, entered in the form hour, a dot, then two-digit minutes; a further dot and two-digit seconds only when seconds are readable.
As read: 10.22
